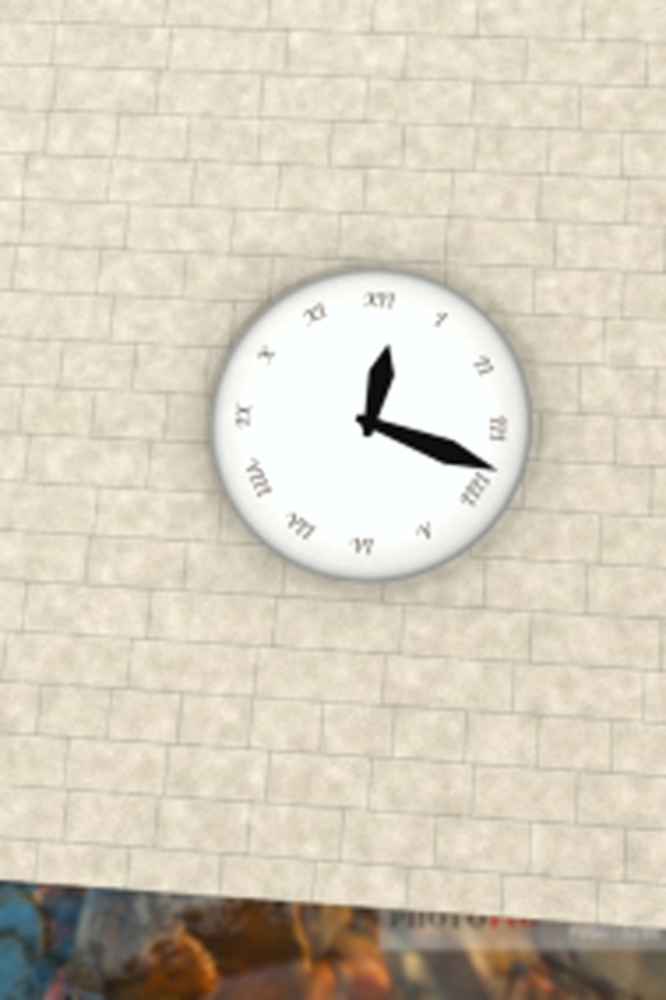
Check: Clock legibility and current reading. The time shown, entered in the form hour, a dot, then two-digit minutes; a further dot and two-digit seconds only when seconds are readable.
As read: 12.18
